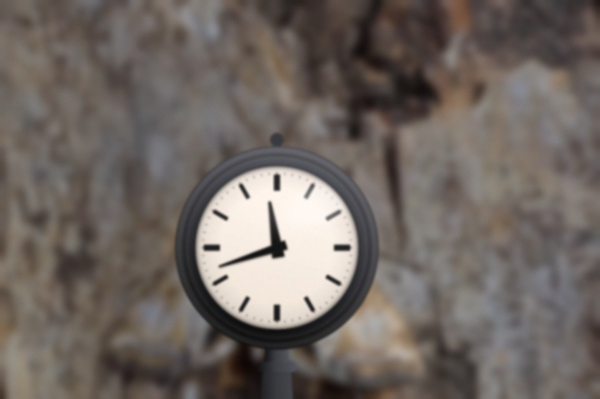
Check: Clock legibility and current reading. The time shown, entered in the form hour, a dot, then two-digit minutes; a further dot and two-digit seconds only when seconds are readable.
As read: 11.42
